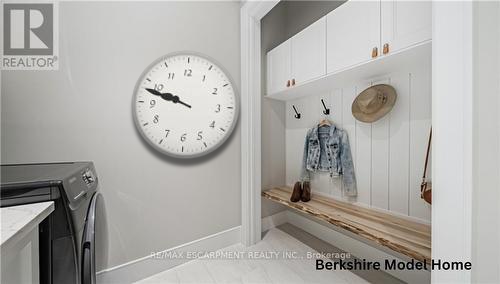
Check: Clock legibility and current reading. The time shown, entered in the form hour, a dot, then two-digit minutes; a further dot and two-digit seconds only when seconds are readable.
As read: 9.48
